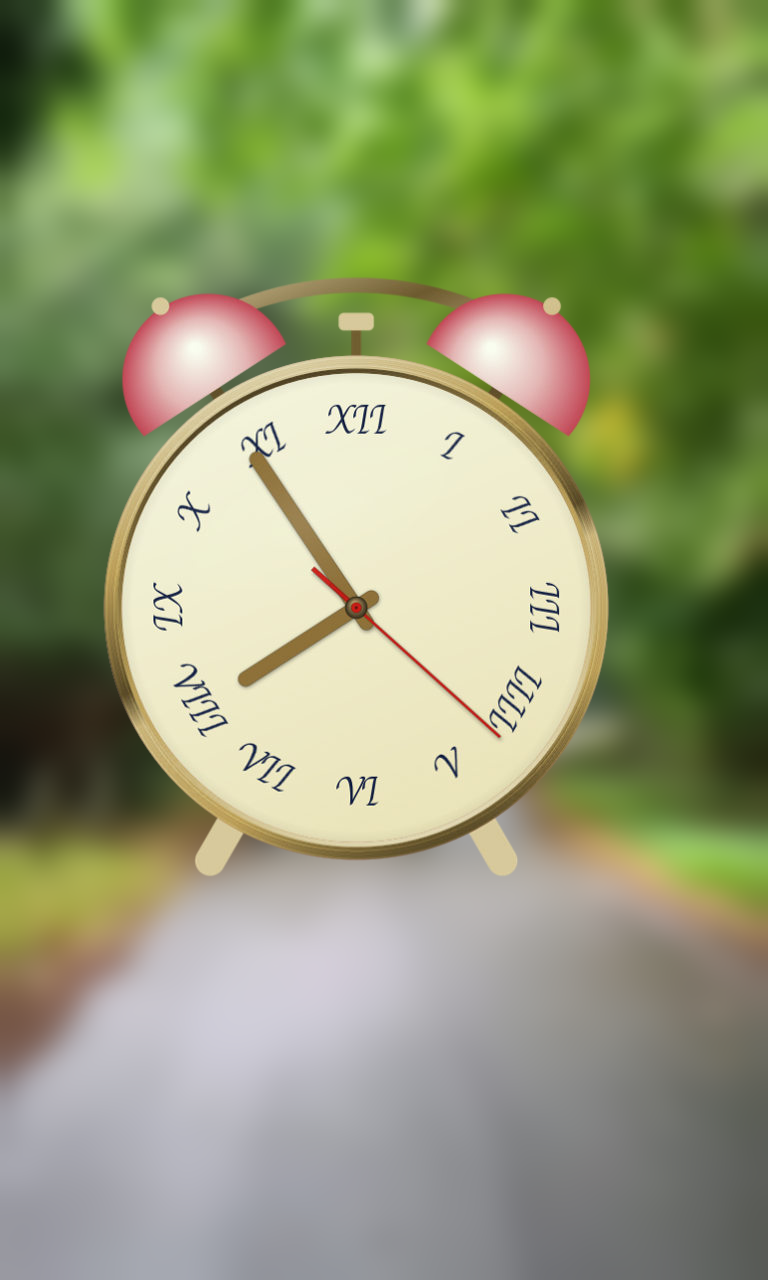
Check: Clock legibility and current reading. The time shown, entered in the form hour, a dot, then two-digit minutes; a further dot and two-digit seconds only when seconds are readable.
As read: 7.54.22
